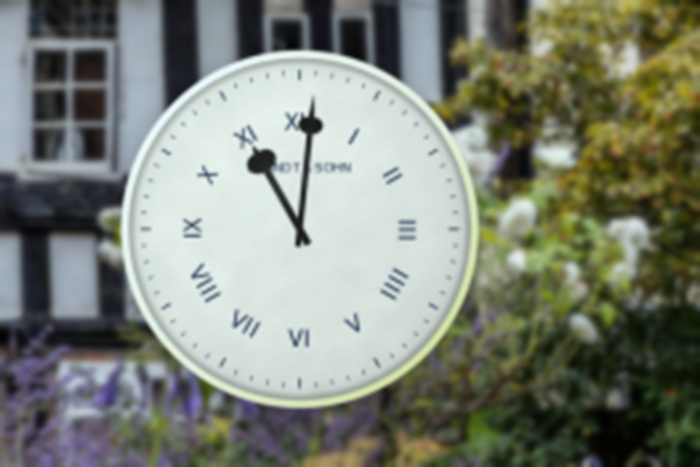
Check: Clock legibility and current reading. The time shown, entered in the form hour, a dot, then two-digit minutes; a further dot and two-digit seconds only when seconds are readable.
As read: 11.01
